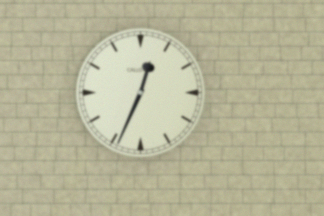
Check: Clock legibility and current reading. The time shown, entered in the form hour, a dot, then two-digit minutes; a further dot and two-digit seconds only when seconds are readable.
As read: 12.34
